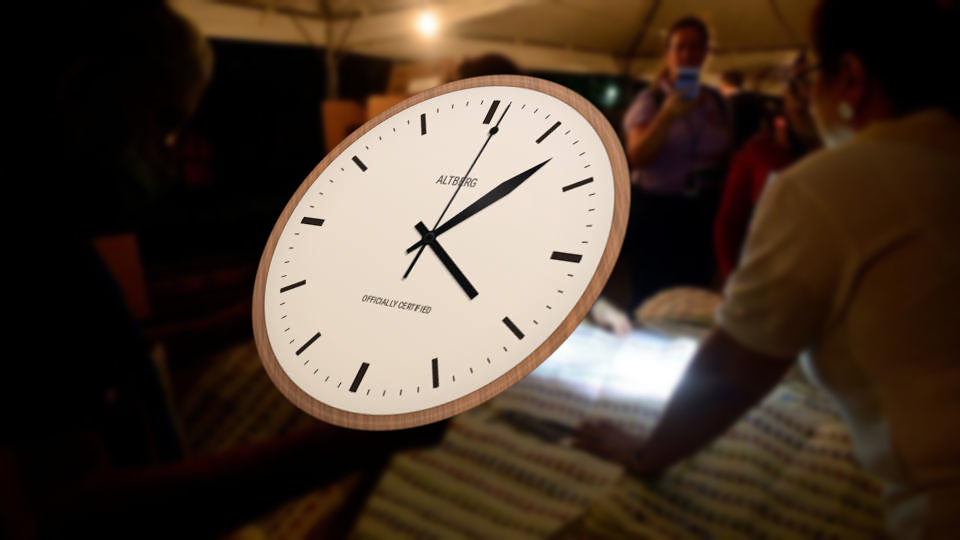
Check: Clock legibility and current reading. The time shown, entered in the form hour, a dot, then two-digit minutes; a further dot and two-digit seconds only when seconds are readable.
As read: 4.07.01
